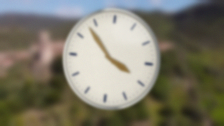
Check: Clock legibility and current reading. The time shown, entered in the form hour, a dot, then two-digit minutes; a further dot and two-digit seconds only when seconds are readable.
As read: 3.53
